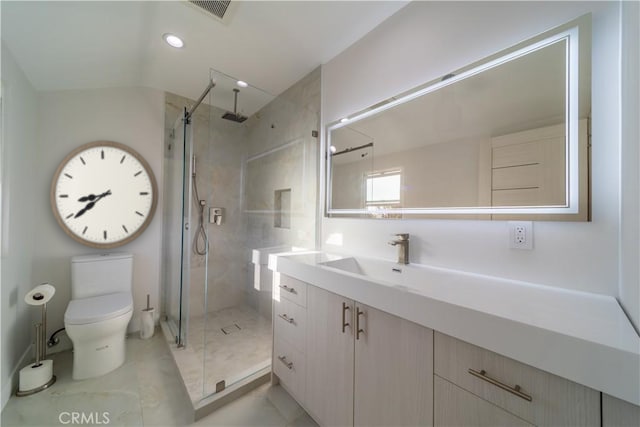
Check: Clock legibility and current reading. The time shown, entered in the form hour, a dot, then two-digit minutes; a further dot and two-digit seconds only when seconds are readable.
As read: 8.39
